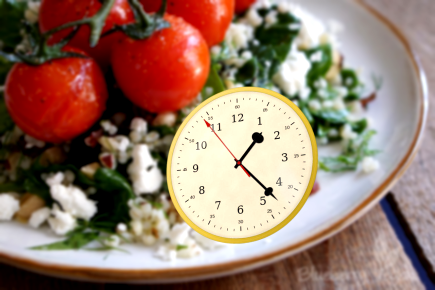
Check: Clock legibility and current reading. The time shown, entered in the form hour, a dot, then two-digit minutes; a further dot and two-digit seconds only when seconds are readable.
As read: 1.22.54
